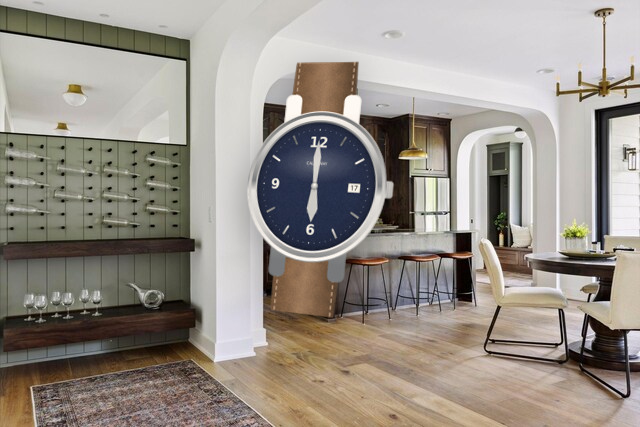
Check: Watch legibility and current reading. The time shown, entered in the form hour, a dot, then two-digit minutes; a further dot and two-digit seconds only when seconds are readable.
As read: 6.00
